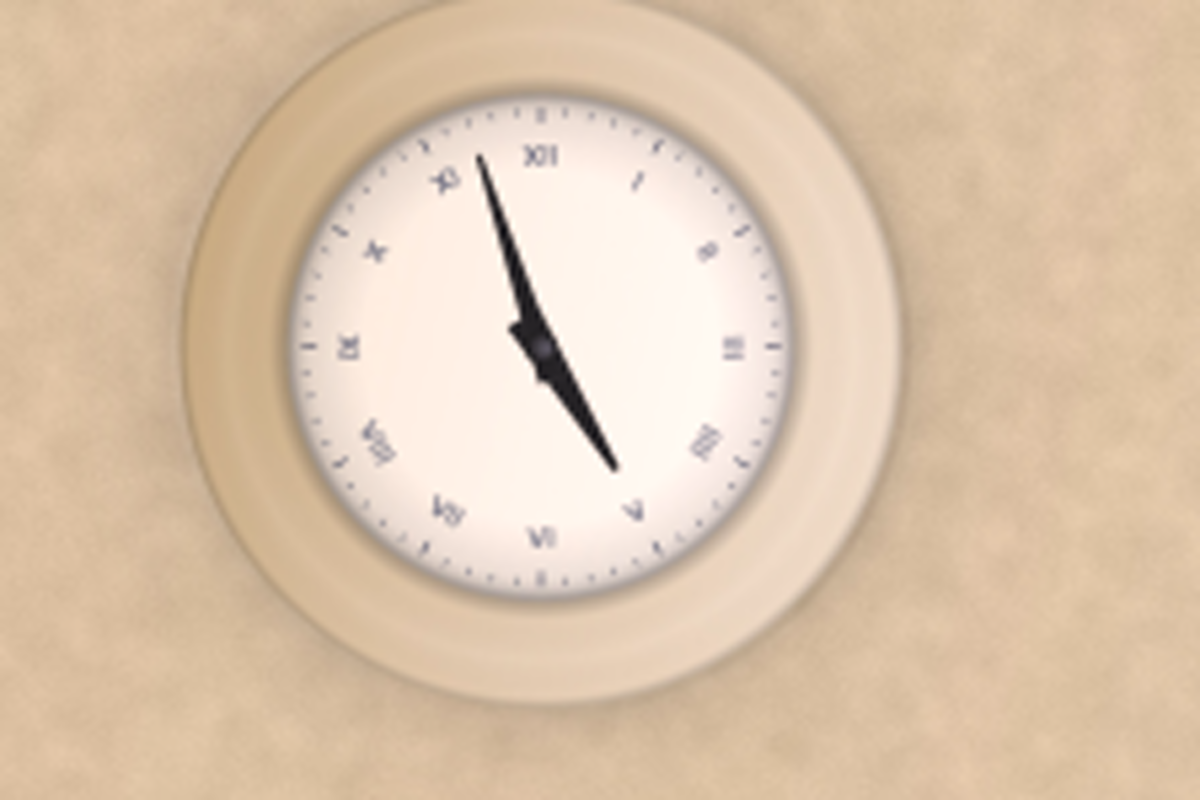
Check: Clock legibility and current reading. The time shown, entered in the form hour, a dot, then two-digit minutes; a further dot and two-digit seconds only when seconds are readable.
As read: 4.57
